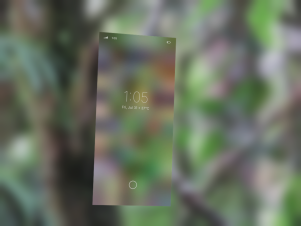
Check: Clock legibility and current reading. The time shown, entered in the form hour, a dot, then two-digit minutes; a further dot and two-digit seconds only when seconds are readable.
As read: 1.05
